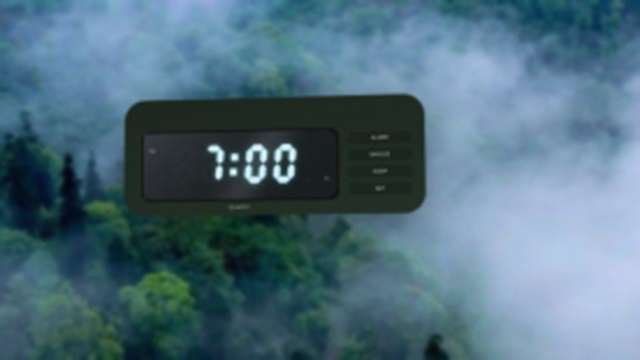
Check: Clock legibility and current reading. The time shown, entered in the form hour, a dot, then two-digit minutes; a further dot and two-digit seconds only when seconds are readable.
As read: 7.00
